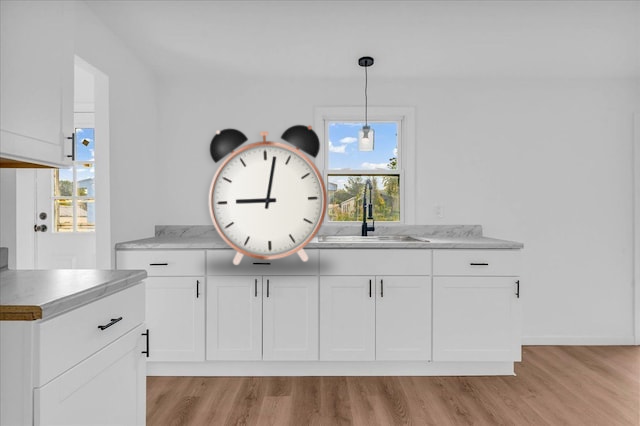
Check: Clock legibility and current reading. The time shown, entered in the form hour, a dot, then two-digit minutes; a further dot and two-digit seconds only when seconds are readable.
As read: 9.02
